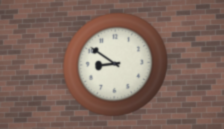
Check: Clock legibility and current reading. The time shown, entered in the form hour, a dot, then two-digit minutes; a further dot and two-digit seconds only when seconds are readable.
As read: 8.51
